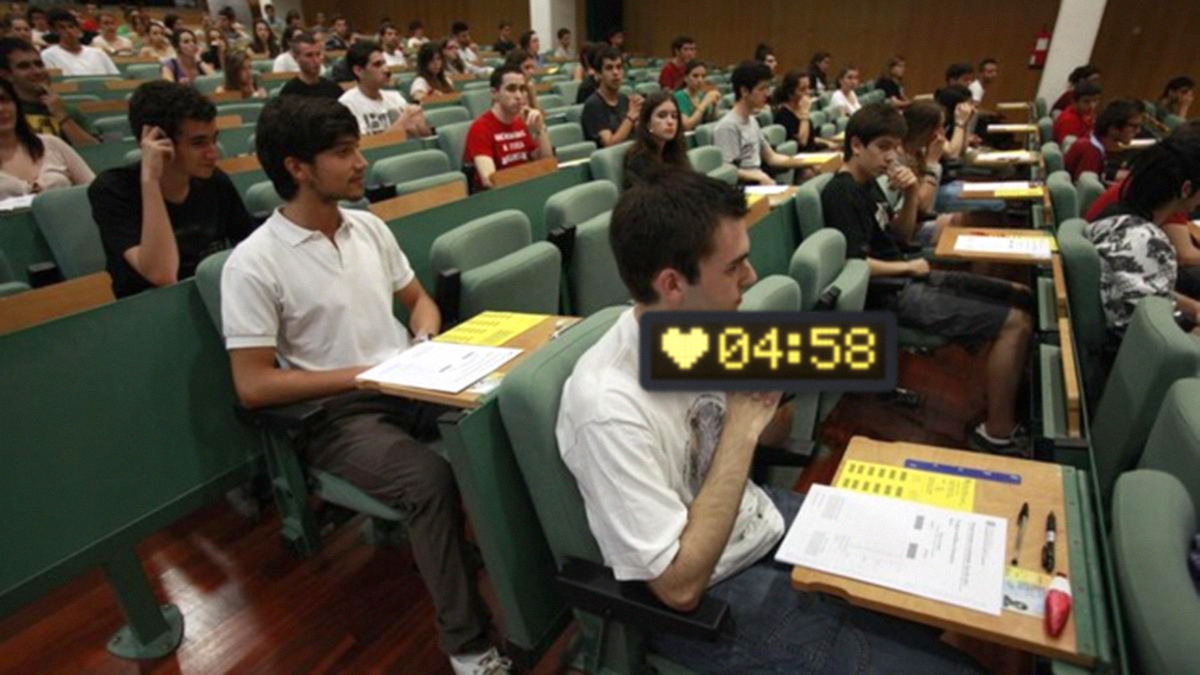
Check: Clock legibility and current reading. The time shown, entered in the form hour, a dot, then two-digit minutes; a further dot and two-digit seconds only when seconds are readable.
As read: 4.58
